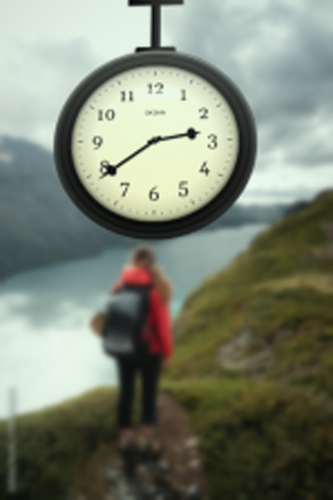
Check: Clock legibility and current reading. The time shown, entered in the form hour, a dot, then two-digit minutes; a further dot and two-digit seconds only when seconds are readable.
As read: 2.39
